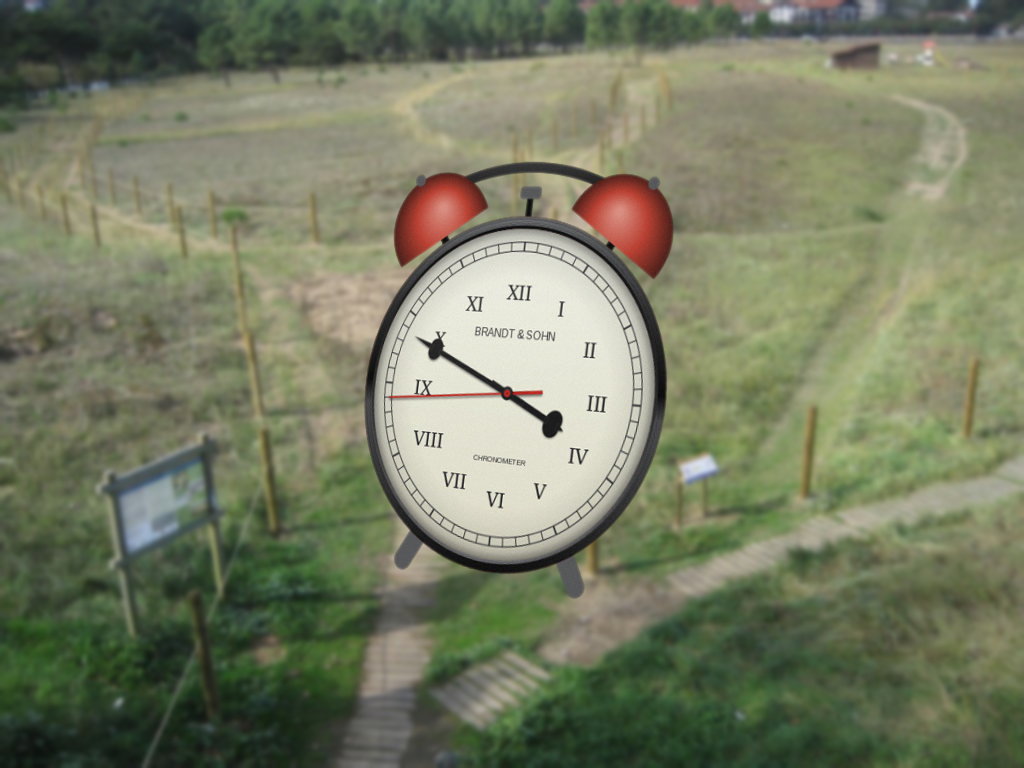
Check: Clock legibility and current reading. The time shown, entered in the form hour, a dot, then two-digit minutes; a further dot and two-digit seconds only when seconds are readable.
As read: 3.48.44
